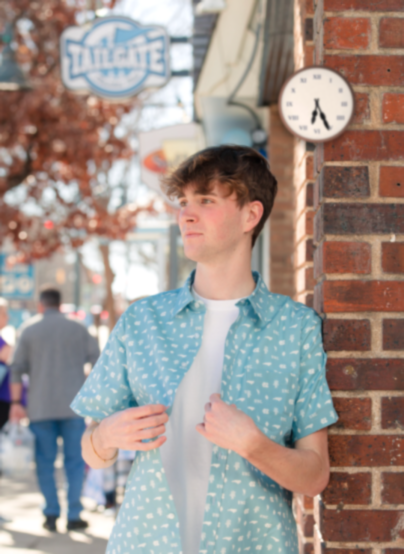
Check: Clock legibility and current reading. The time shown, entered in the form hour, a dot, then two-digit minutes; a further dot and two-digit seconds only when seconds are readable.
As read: 6.26
